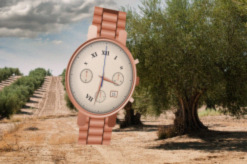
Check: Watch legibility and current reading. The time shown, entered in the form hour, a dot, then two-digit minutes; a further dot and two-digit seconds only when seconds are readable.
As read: 3.32
